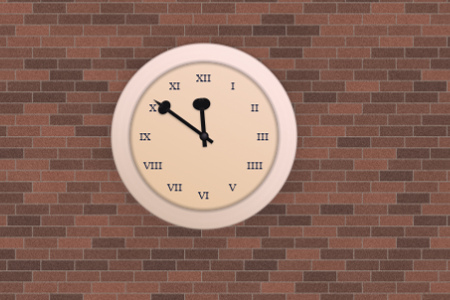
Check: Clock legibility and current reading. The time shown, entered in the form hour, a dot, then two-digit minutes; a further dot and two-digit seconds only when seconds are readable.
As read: 11.51
